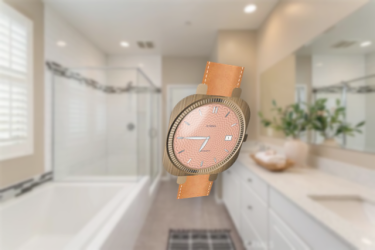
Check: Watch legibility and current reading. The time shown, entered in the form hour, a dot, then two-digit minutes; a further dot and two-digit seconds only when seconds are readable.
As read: 6.45
